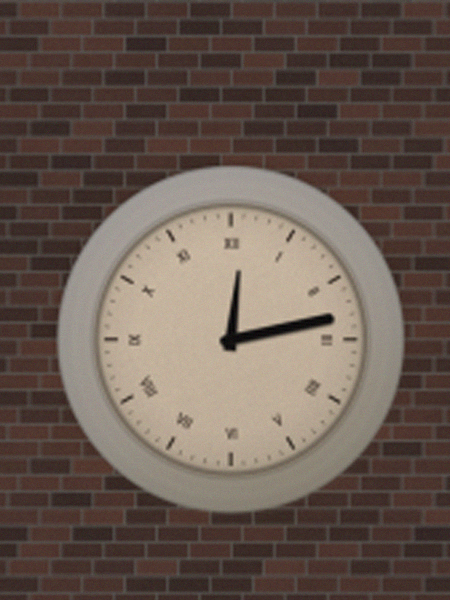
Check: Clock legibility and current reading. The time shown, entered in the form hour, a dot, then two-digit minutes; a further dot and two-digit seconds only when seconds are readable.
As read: 12.13
